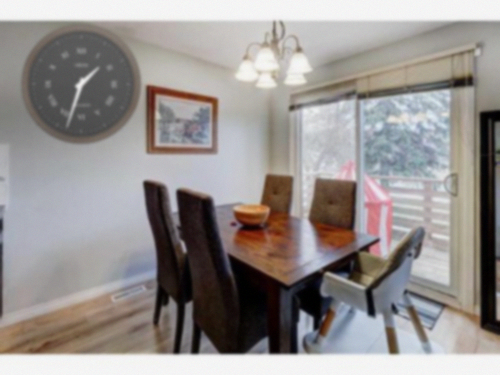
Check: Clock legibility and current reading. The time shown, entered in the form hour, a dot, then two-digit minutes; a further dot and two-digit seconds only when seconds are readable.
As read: 1.33
